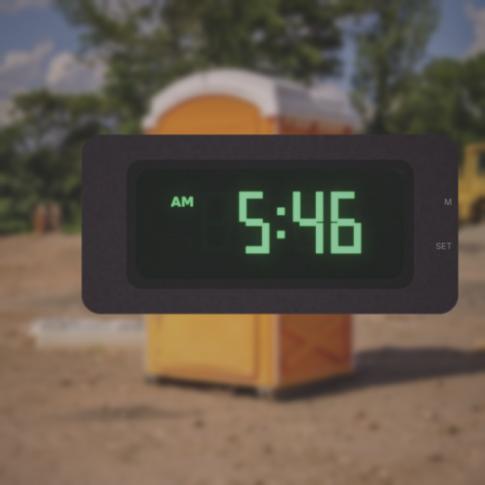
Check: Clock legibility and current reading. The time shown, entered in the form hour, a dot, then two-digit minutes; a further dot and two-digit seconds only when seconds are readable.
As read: 5.46
